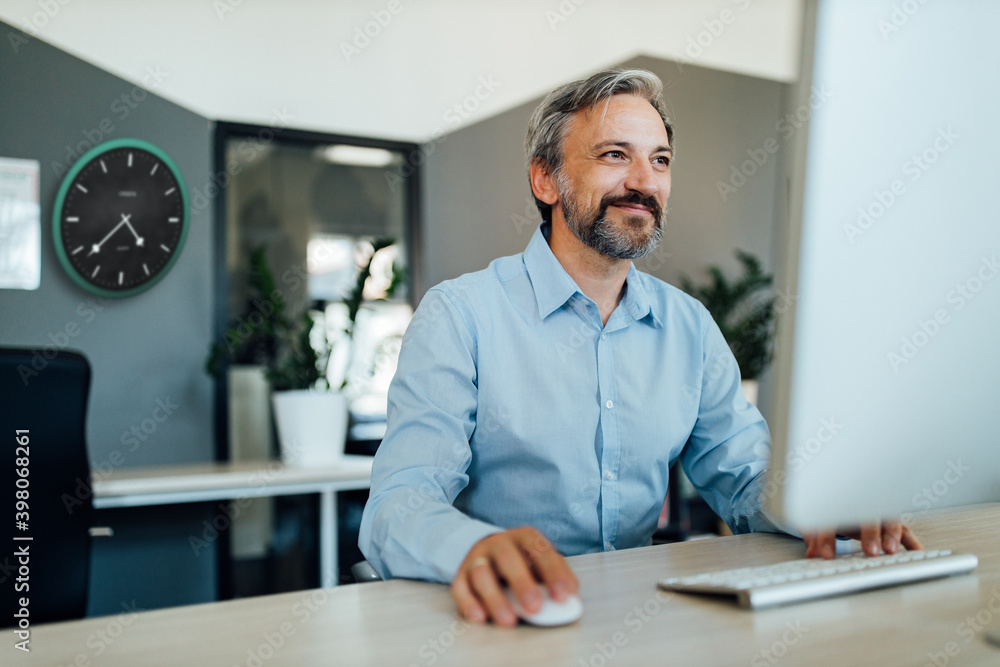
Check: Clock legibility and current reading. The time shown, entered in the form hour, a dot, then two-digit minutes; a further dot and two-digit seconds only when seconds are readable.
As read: 4.38
